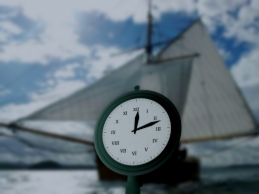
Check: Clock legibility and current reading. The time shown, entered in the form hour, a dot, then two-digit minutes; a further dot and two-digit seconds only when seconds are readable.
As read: 12.12
